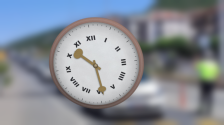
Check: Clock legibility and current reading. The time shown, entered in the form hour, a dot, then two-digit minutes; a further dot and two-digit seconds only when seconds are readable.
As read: 10.29
